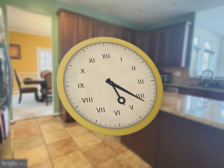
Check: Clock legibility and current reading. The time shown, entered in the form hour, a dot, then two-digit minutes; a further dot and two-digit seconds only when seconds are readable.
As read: 5.21
